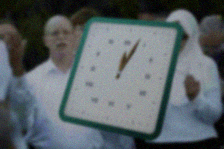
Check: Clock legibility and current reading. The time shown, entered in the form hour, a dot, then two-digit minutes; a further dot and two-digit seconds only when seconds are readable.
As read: 12.03
